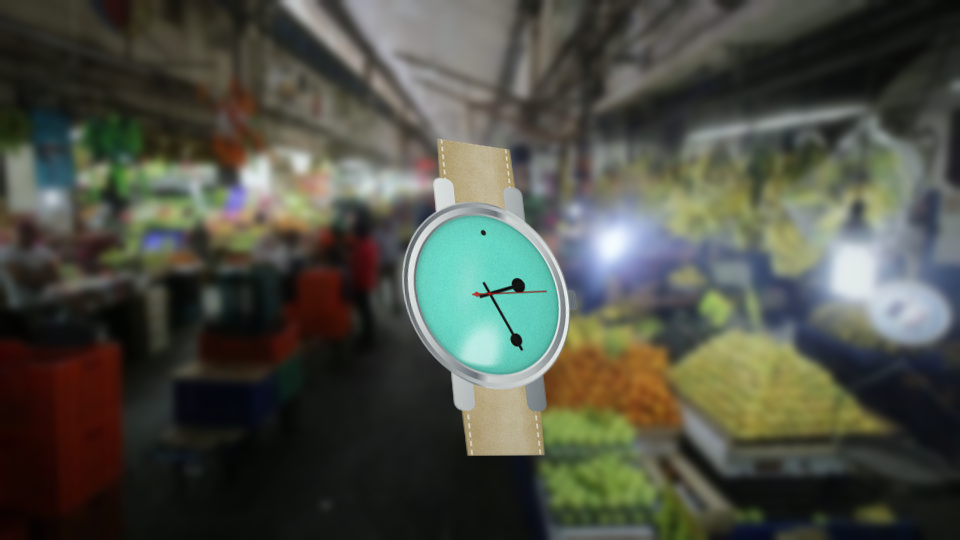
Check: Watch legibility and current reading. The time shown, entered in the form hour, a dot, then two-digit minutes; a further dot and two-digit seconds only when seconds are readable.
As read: 2.25.14
